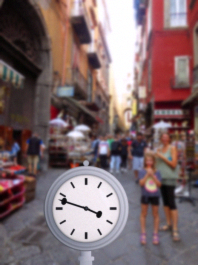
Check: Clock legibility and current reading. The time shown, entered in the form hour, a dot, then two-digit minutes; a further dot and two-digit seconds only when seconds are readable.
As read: 3.48
